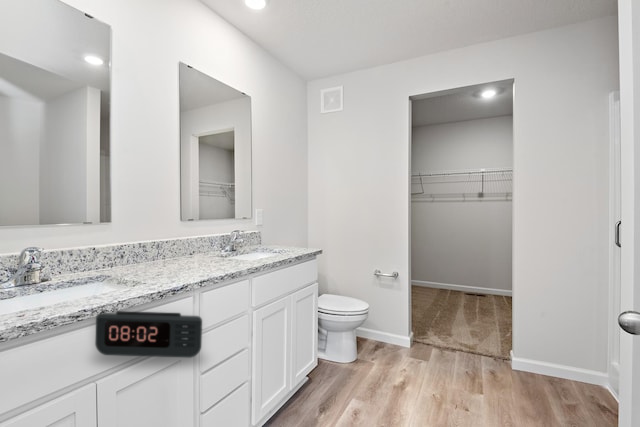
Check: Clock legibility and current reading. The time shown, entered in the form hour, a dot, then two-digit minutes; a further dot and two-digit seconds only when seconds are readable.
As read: 8.02
